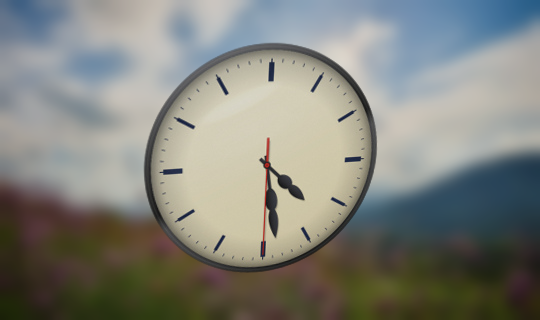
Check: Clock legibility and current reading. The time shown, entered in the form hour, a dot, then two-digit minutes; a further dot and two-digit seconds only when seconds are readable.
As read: 4.28.30
